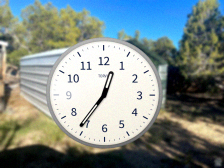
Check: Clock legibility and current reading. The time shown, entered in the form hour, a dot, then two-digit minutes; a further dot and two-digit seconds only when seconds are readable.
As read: 12.36
